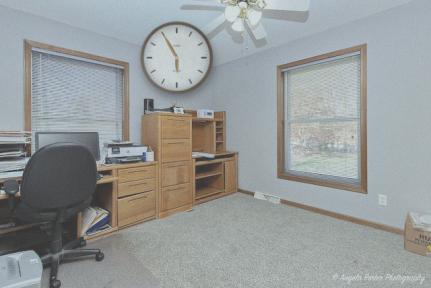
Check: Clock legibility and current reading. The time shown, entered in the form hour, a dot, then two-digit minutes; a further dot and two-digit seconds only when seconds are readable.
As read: 5.55
